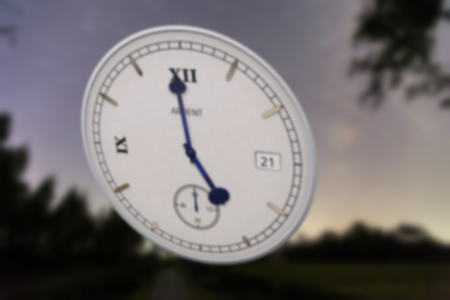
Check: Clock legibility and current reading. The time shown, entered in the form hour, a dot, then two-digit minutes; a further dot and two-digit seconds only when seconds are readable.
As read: 4.59
